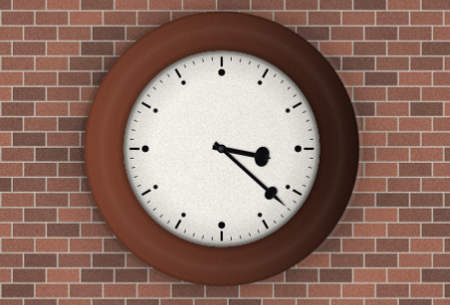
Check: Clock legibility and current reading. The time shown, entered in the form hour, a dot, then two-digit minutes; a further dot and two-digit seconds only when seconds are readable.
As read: 3.22
